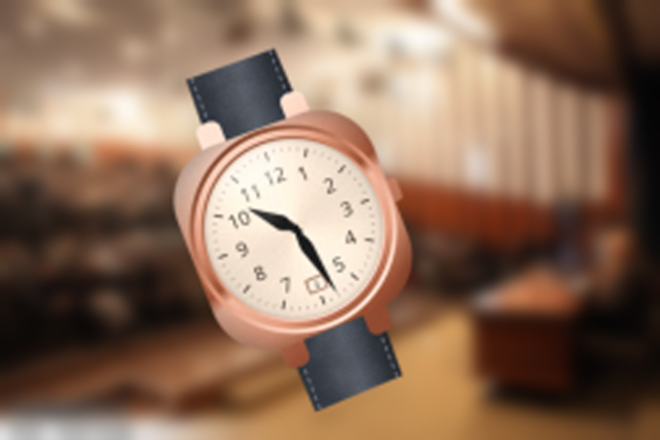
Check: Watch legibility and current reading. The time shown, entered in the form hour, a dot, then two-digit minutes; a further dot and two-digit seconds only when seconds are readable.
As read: 10.28
